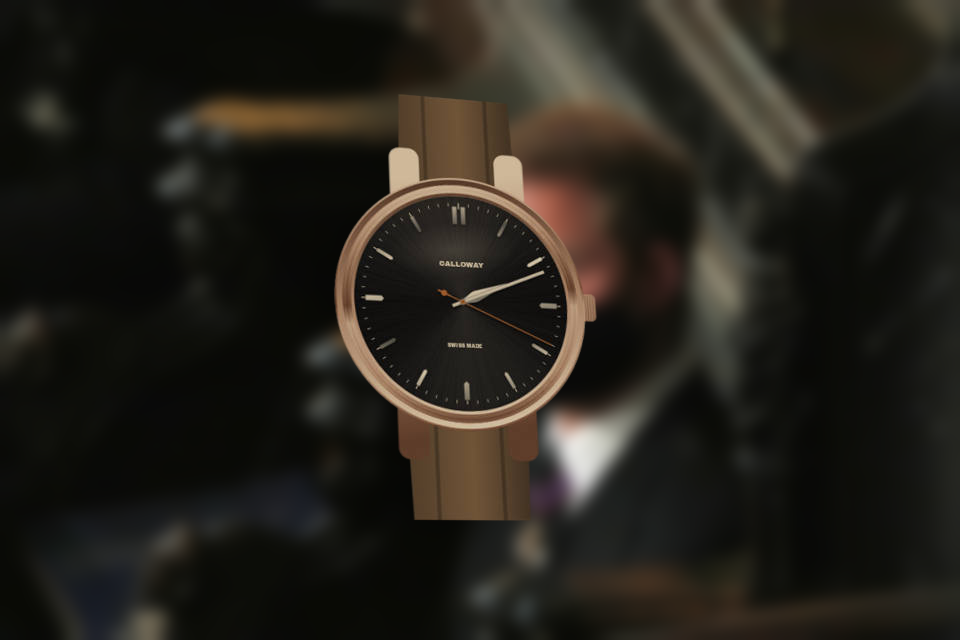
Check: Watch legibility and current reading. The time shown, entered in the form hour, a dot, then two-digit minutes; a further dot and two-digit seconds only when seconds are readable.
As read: 2.11.19
